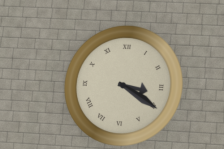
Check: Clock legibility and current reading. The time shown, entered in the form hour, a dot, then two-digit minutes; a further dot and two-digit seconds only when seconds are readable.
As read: 3.20
